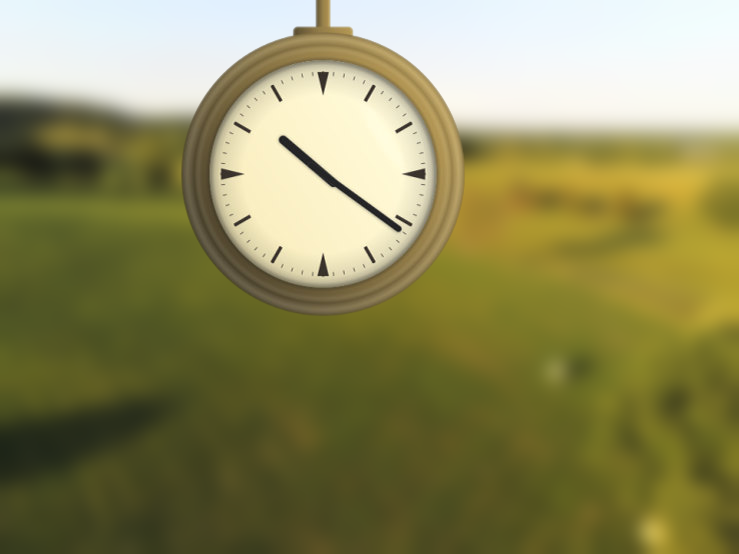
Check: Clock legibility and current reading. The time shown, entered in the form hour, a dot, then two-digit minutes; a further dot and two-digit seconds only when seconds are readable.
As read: 10.21
